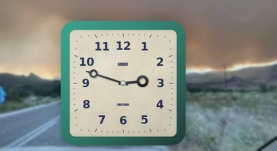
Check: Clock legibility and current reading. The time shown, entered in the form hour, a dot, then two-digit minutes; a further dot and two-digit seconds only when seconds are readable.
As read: 2.48
